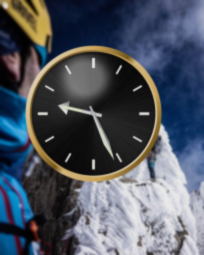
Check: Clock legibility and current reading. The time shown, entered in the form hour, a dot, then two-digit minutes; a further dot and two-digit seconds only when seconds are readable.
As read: 9.26
